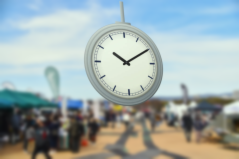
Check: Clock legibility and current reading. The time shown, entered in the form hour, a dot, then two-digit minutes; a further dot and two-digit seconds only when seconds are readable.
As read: 10.10
